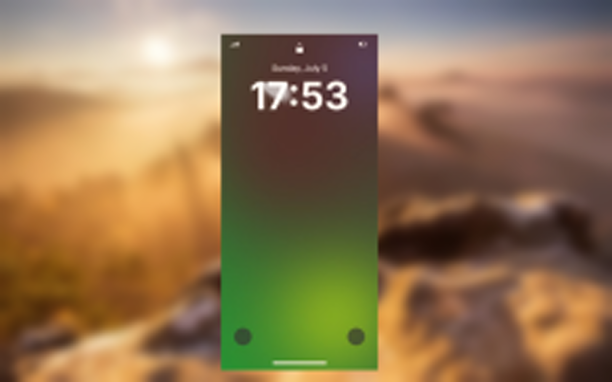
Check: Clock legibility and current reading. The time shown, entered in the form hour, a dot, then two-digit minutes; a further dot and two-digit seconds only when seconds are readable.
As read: 17.53
